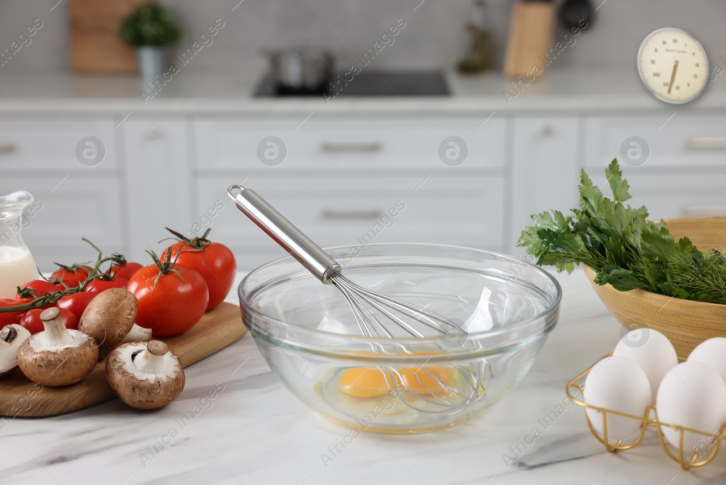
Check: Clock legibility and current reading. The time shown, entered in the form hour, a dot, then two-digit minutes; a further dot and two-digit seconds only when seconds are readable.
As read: 6.33
